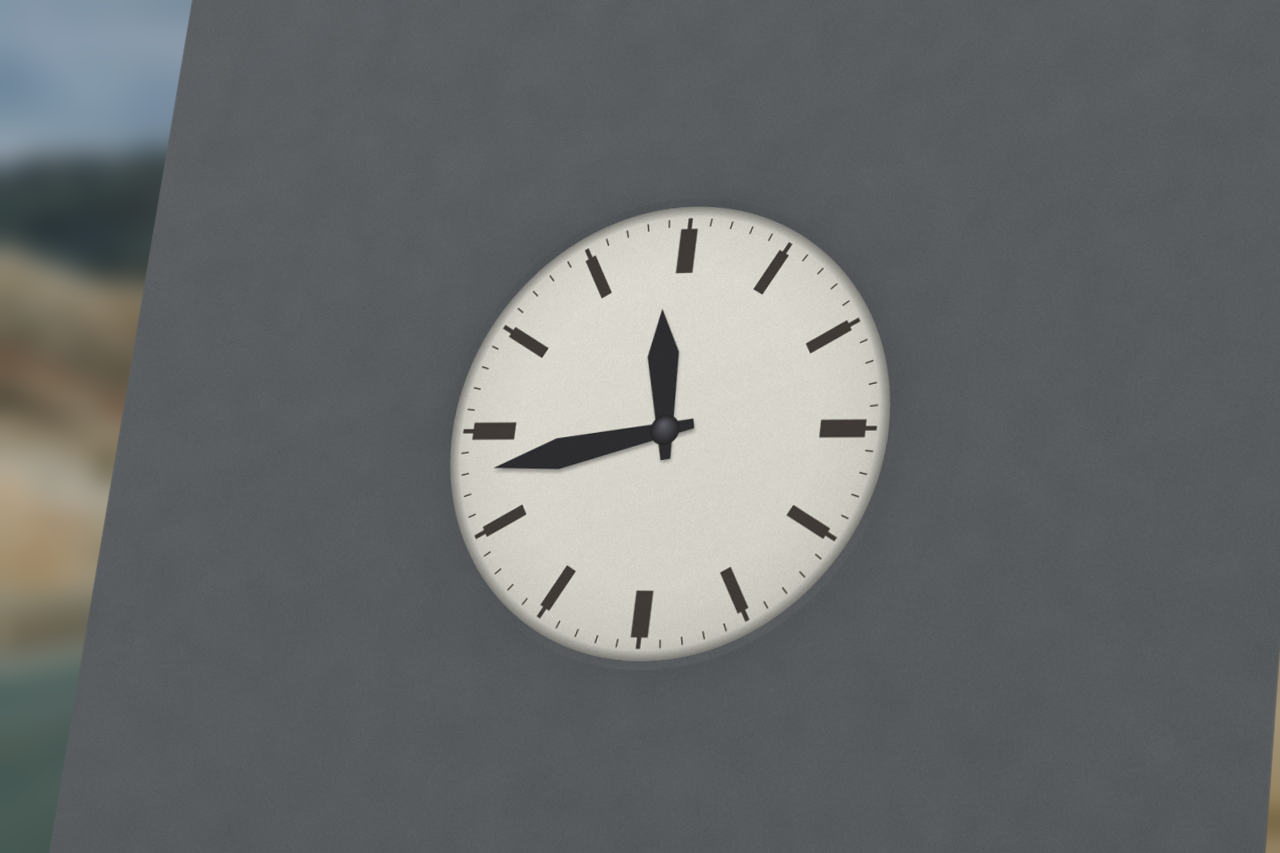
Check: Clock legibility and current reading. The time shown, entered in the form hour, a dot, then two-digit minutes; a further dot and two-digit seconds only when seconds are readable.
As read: 11.43
